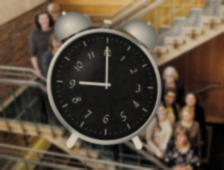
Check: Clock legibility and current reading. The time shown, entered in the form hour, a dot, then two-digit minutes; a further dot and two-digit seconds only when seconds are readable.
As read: 9.00
